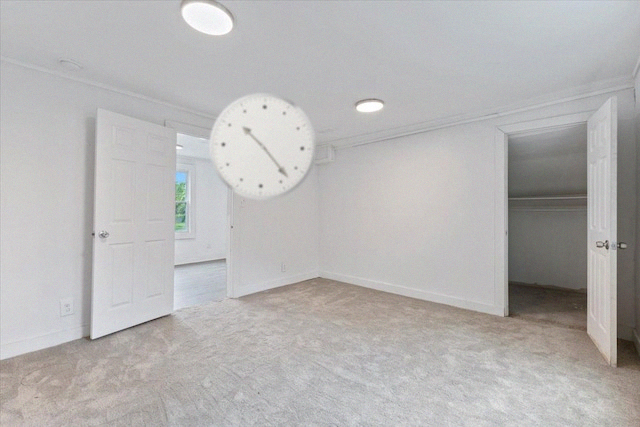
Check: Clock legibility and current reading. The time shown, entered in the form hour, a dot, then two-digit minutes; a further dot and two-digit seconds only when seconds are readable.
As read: 10.23
